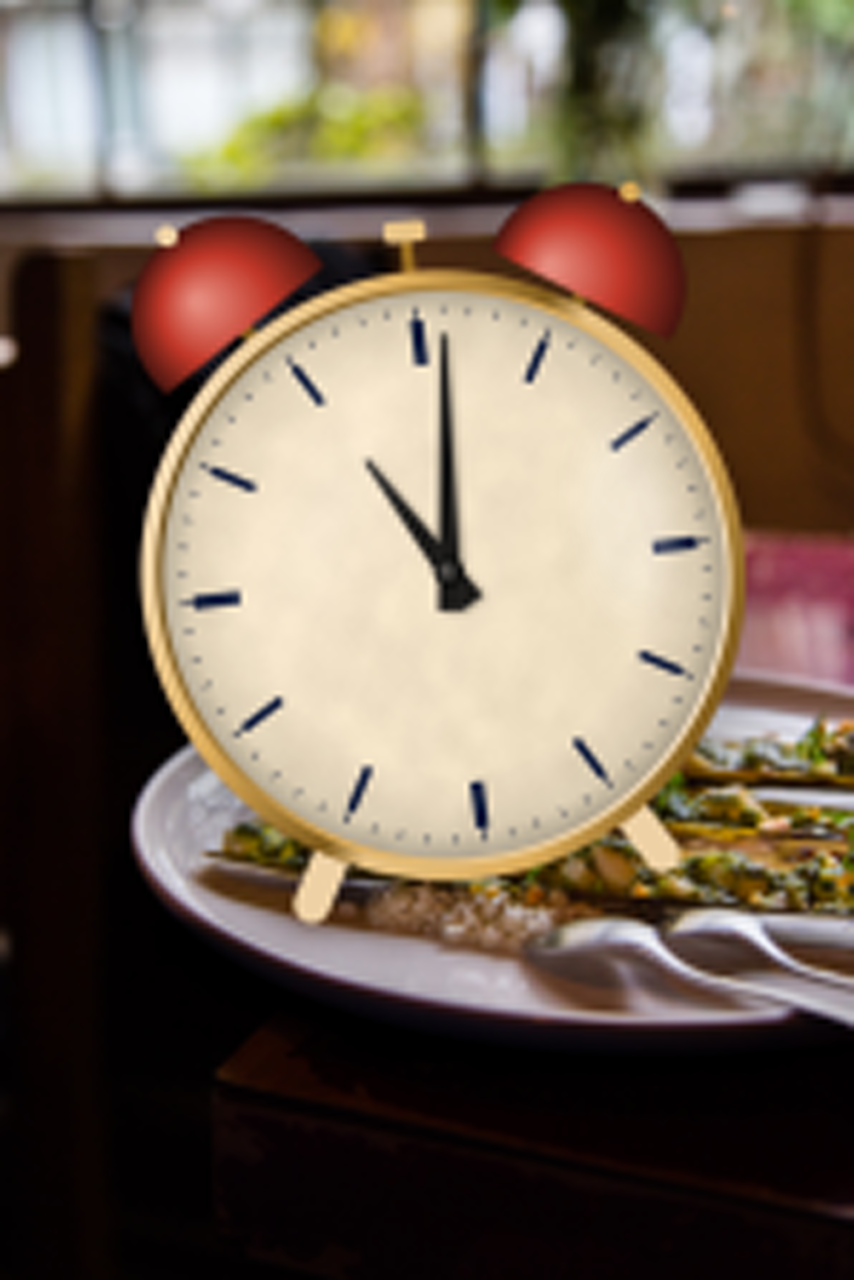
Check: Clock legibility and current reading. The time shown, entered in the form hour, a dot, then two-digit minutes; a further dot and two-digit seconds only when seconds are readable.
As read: 11.01
